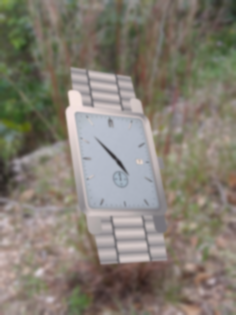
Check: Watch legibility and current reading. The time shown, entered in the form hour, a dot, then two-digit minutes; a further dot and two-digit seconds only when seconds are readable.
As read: 4.53
